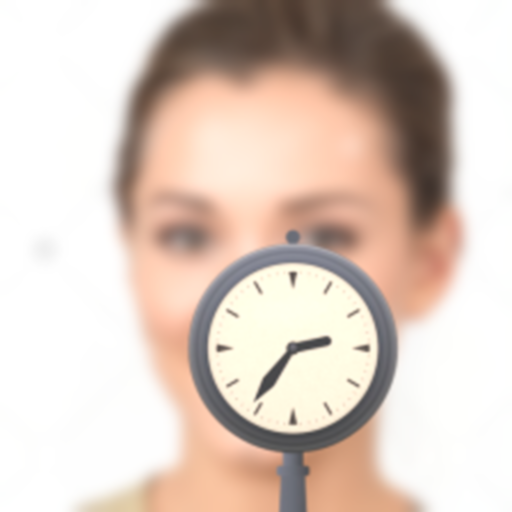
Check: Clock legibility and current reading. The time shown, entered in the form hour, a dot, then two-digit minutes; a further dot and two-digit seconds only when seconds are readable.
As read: 2.36
